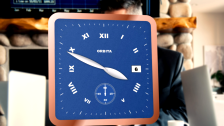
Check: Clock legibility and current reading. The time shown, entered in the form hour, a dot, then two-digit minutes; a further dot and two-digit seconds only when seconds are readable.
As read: 3.49
